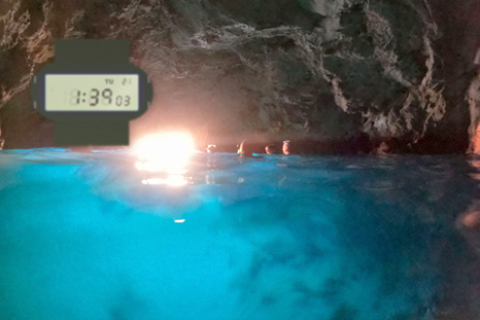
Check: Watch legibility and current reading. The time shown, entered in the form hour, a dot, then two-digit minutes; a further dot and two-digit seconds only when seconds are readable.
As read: 1.39.03
